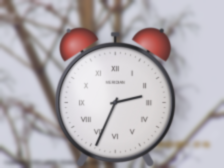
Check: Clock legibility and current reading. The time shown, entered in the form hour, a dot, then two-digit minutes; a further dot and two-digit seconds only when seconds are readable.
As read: 2.34
